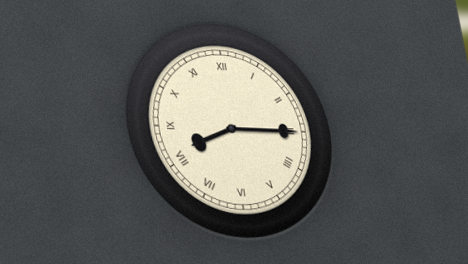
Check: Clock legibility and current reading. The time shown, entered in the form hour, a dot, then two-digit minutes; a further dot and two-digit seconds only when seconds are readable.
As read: 8.15
